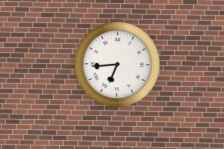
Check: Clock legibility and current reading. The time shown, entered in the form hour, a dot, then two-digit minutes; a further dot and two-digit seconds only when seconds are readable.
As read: 6.44
